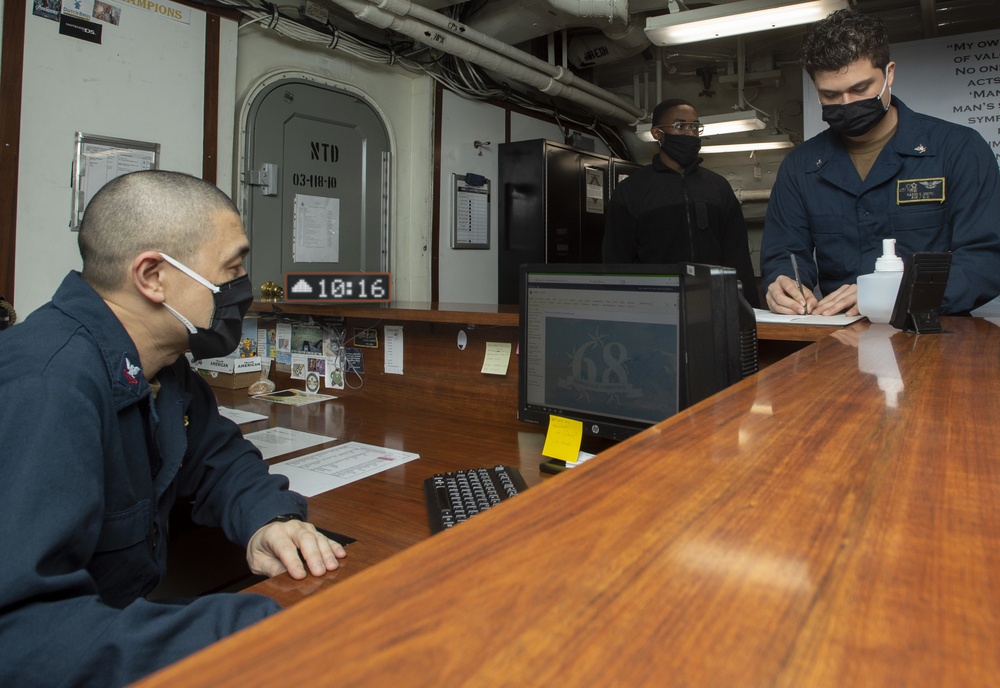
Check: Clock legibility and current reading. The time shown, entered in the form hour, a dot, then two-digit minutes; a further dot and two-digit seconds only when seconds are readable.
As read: 10.16
